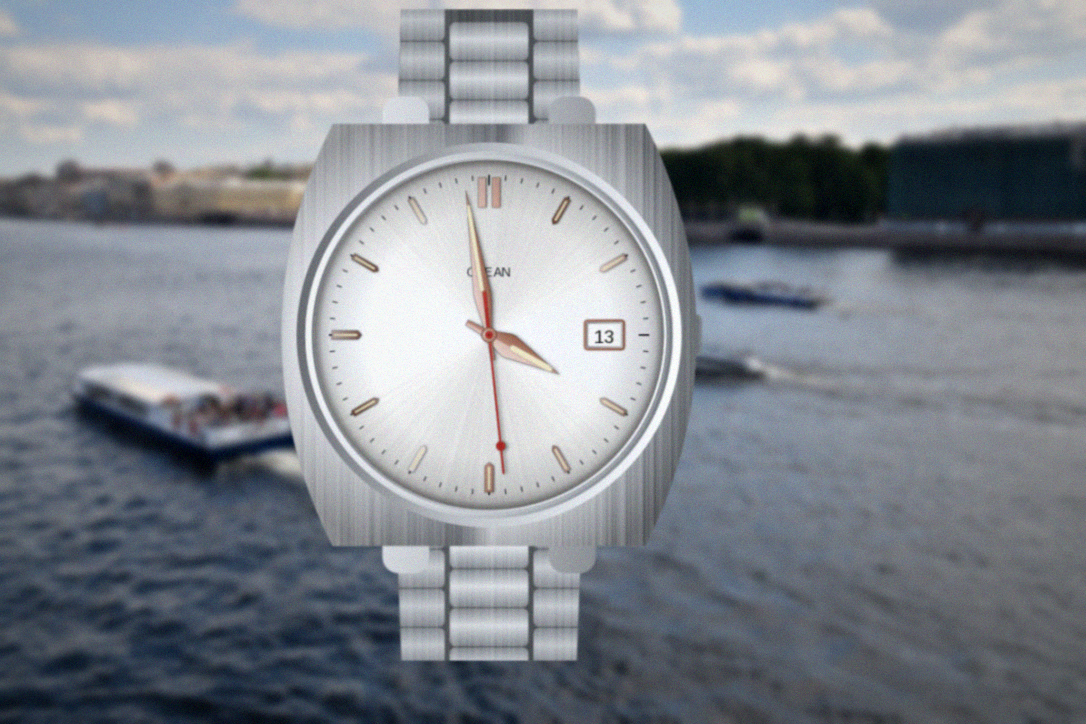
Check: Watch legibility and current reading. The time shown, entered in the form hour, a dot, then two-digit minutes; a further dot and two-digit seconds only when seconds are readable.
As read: 3.58.29
